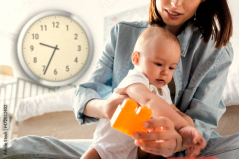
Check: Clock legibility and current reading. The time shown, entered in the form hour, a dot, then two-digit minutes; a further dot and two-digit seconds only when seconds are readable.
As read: 9.34
